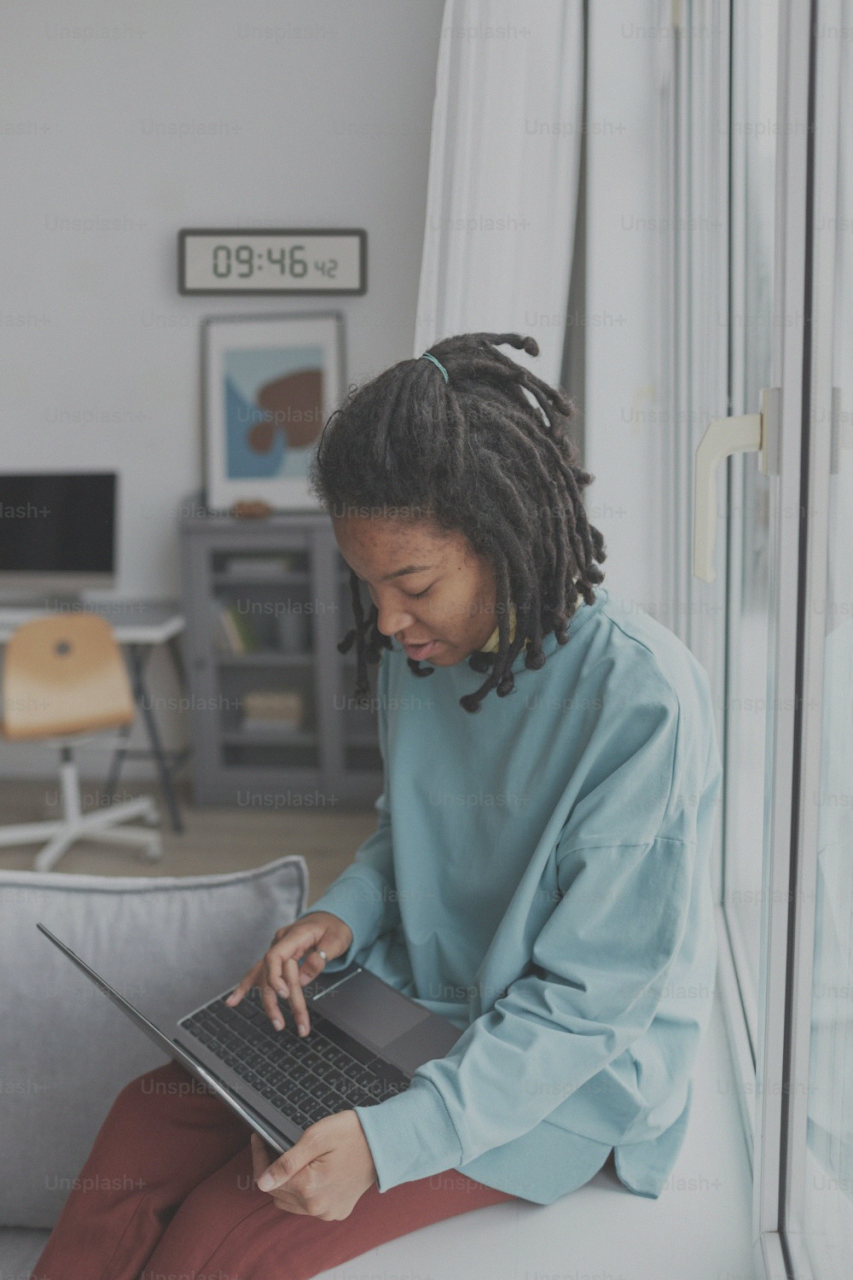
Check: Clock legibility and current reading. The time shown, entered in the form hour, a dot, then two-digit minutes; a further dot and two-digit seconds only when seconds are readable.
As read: 9.46.42
